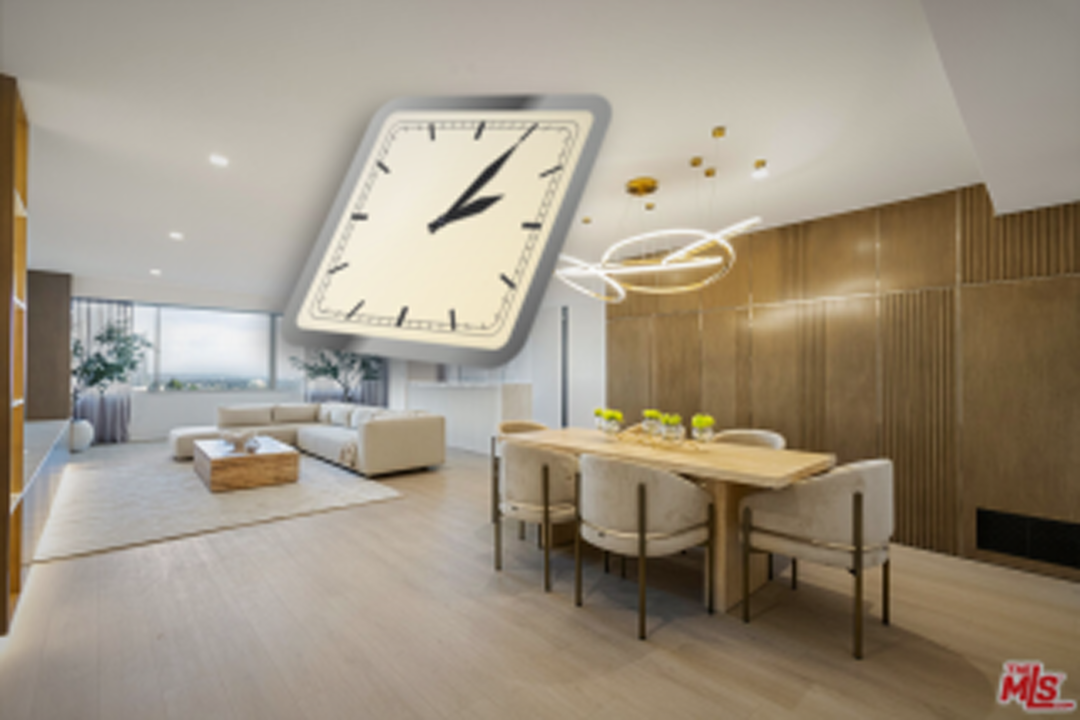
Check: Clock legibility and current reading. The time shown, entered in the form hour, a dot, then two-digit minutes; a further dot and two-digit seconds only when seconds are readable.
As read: 2.05
